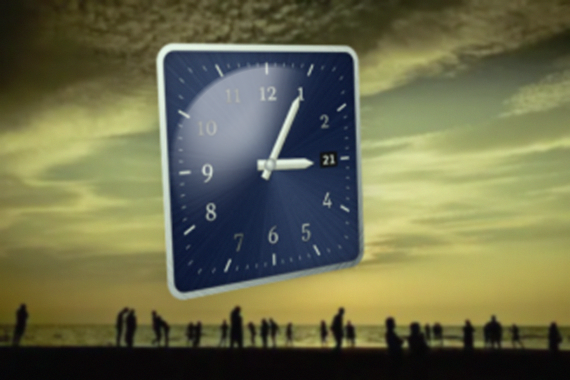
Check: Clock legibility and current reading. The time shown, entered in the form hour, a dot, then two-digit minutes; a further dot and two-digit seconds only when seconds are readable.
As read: 3.05
